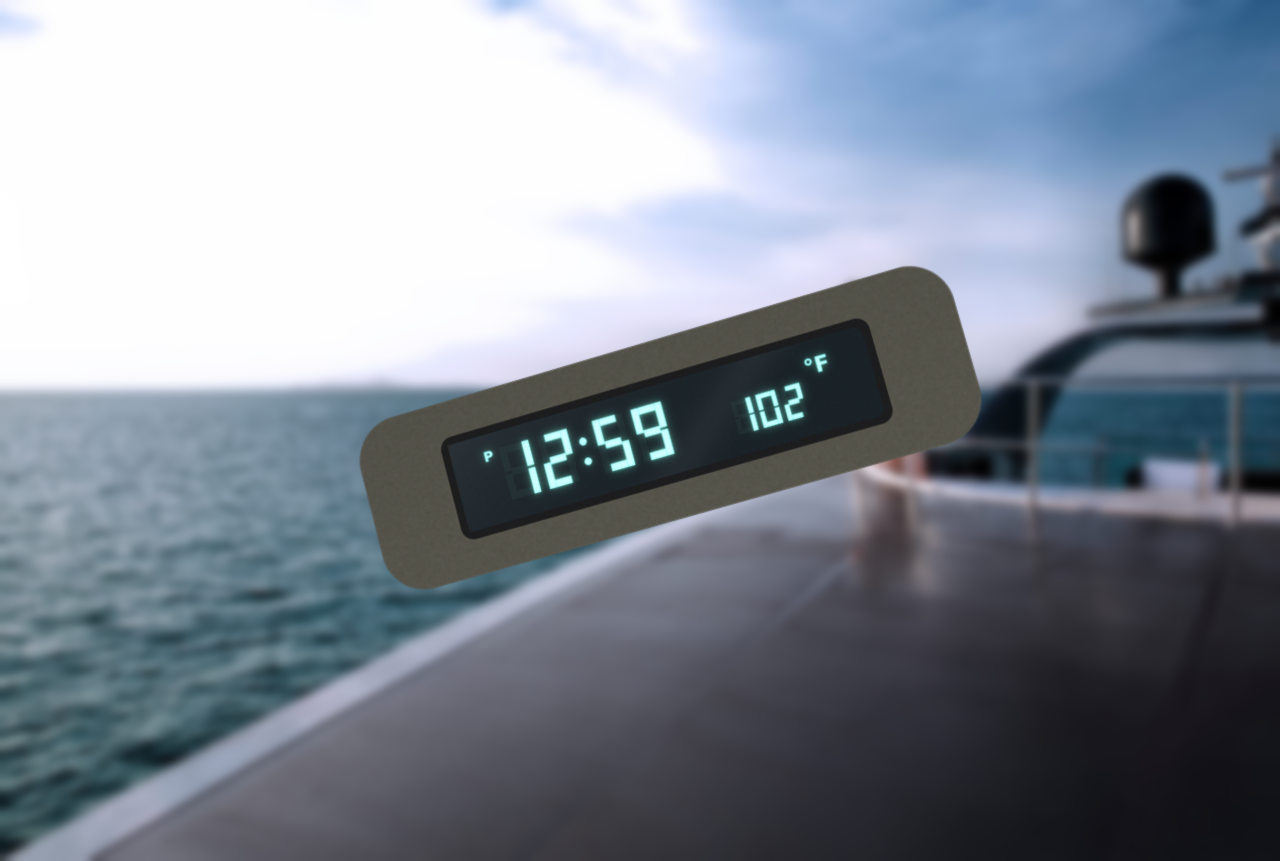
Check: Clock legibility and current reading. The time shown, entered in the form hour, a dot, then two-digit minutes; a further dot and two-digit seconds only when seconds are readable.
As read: 12.59
